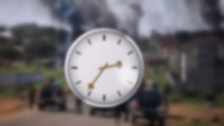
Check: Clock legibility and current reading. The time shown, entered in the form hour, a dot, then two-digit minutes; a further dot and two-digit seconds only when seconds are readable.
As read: 2.36
